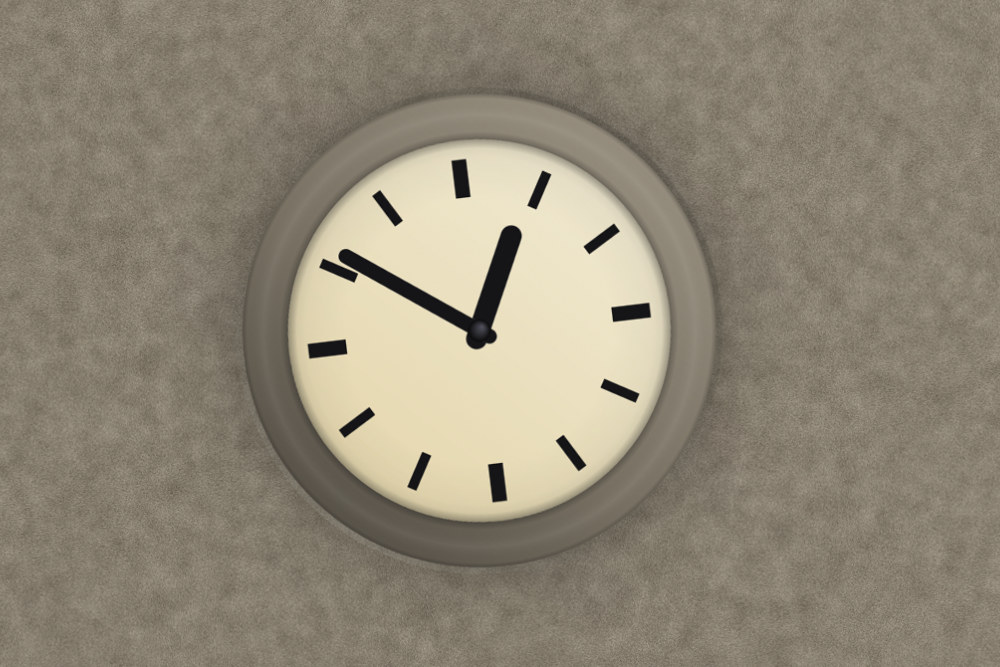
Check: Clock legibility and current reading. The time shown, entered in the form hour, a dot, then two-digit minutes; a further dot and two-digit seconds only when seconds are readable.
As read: 12.51
